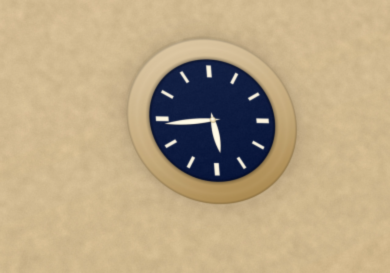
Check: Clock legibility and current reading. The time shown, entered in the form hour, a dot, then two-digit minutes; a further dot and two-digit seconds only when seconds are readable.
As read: 5.44
